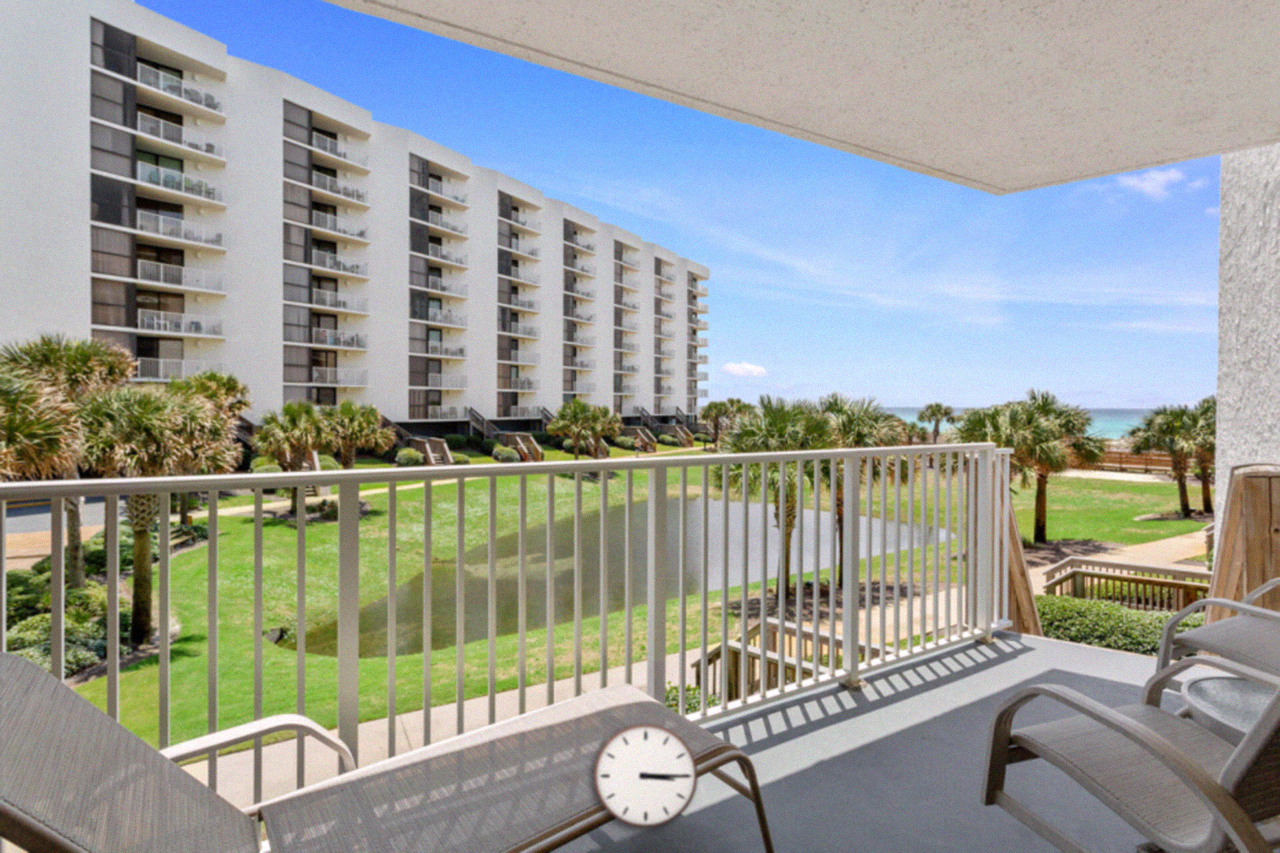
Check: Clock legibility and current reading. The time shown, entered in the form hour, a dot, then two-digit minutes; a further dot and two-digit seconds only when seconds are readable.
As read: 3.15
